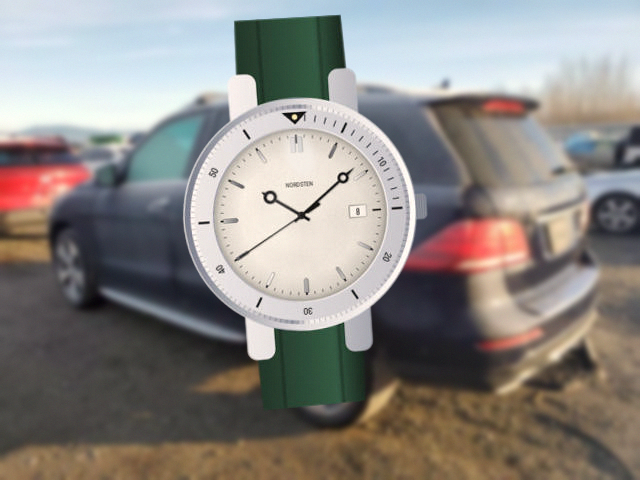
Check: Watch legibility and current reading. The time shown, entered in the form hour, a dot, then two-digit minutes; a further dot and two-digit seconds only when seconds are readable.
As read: 10.08.40
